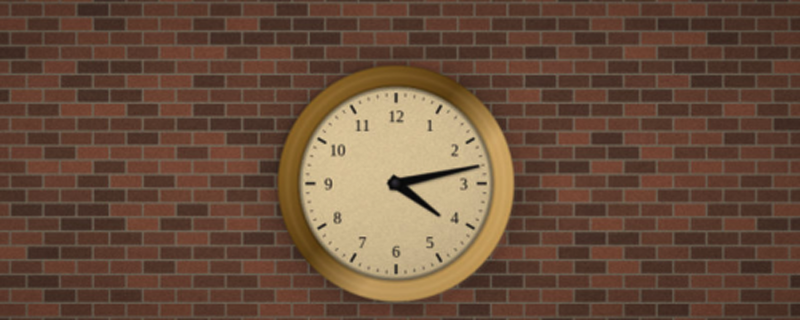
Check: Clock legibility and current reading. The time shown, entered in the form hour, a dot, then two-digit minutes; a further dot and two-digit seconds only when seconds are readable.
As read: 4.13
